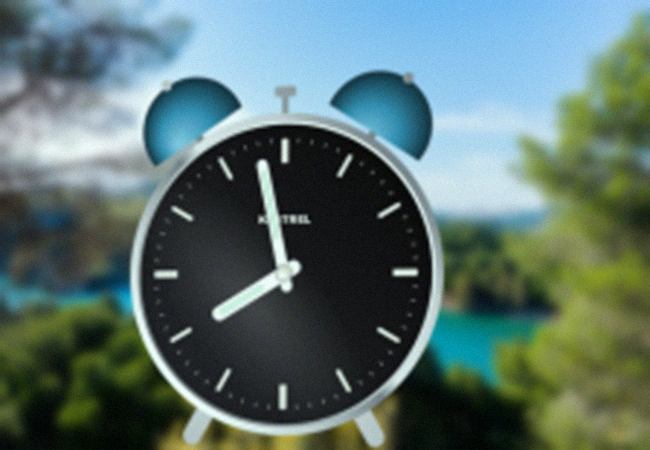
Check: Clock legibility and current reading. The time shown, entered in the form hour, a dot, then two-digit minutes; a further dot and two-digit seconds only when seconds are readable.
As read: 7.58
